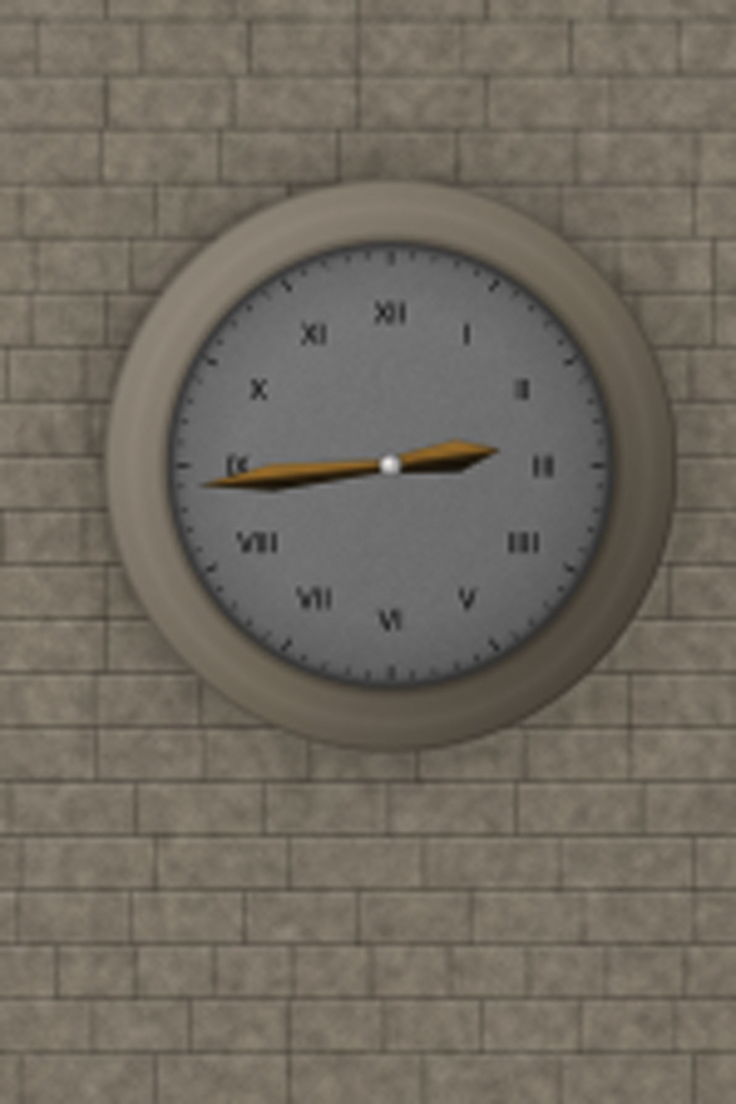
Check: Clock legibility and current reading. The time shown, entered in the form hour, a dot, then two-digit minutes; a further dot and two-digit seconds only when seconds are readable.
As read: 2.44
